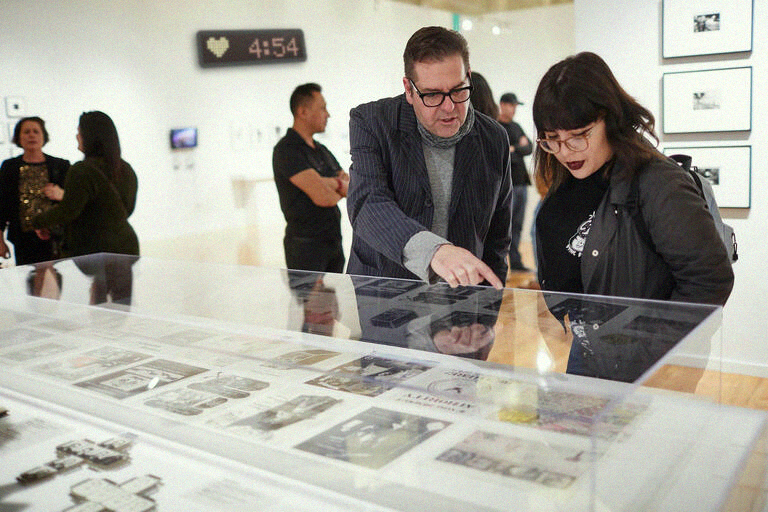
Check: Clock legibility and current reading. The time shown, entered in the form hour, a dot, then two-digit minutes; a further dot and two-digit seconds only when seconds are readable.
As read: 4.54
